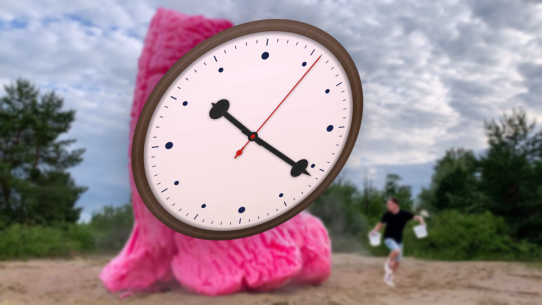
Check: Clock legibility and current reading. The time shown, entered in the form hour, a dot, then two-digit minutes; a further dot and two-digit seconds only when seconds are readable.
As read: 10.21.06
